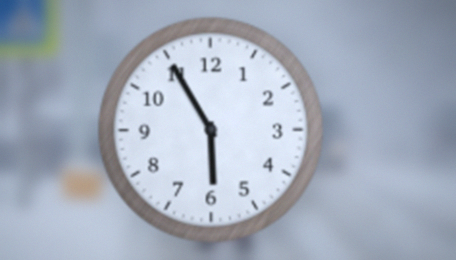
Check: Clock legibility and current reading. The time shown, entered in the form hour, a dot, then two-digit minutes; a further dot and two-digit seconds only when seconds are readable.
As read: 5.55
